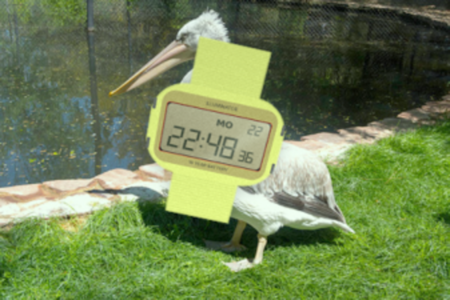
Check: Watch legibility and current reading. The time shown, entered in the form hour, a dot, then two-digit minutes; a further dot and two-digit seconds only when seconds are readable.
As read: 22.48.36
